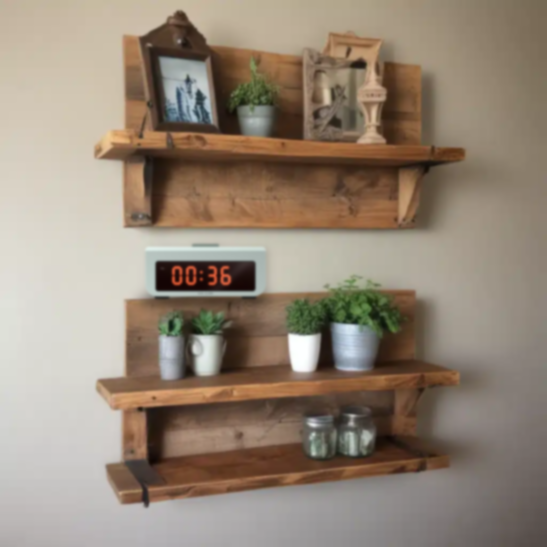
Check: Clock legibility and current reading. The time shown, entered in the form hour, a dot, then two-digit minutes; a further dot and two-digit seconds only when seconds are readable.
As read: 0.36
